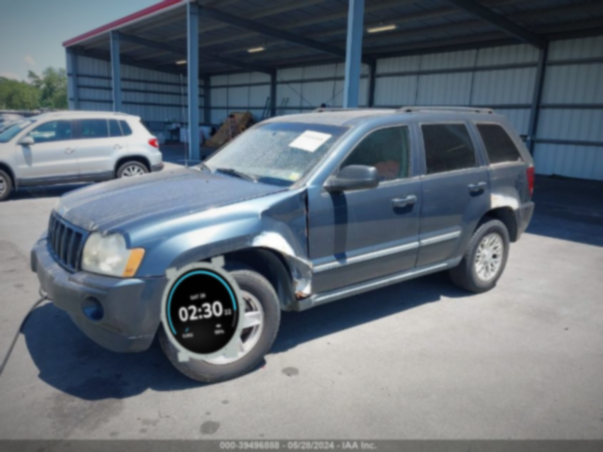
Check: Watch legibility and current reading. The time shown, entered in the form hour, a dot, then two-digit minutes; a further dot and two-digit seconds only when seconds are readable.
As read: 2.30
